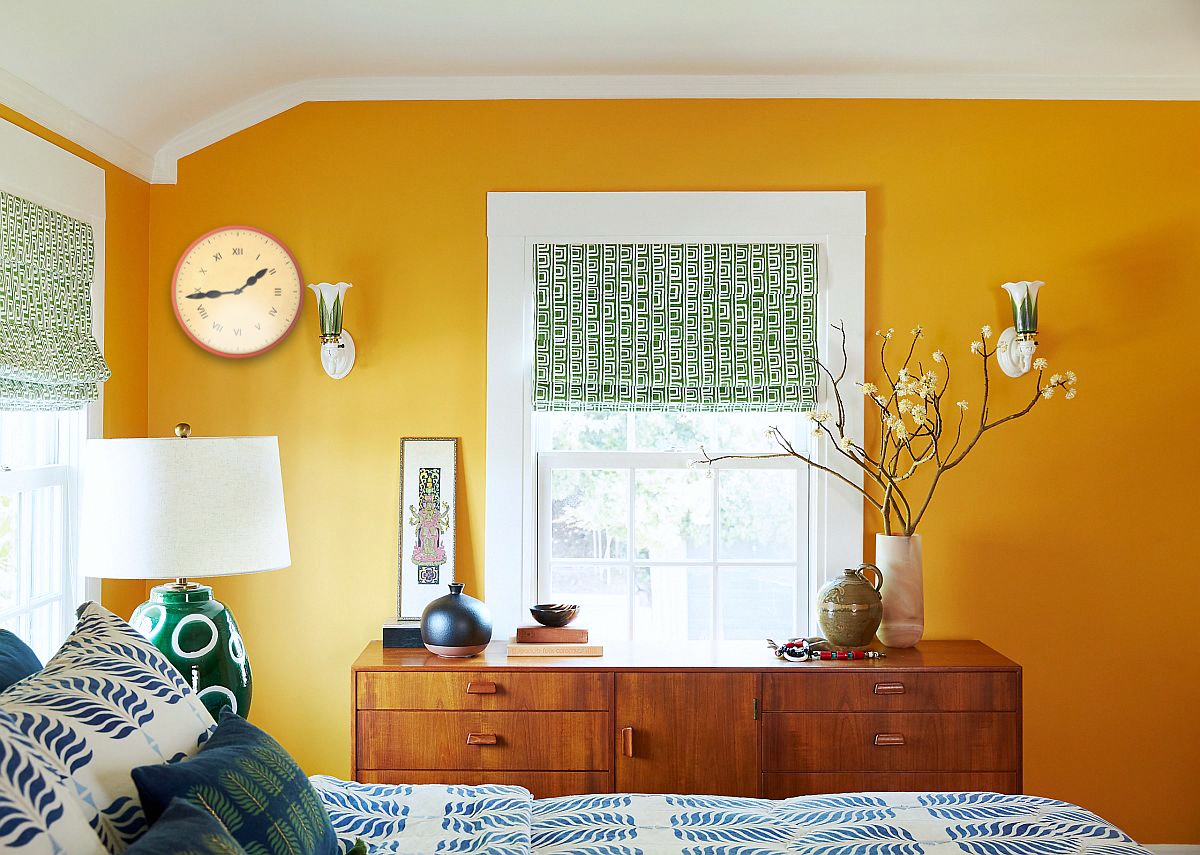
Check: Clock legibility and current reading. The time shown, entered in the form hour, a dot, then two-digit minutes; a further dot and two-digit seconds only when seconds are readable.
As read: 1.44
